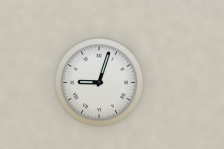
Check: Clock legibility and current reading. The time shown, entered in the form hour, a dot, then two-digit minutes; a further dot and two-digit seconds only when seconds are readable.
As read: 9.03
